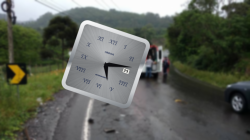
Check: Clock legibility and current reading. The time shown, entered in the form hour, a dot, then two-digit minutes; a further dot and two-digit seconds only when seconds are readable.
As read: 5.13
